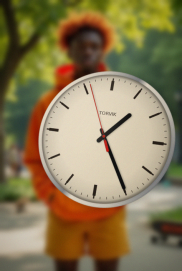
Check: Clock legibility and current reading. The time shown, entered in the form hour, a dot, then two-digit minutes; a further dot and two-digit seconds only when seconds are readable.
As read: 1.24.56
